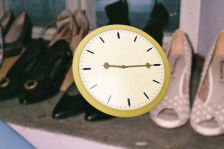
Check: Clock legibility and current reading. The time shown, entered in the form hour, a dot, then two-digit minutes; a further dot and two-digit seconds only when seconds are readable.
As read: 9.15
